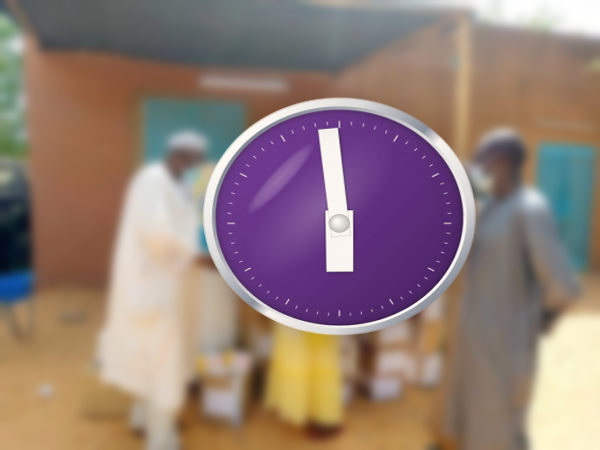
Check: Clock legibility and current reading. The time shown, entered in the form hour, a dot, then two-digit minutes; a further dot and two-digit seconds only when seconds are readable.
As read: 5.59
